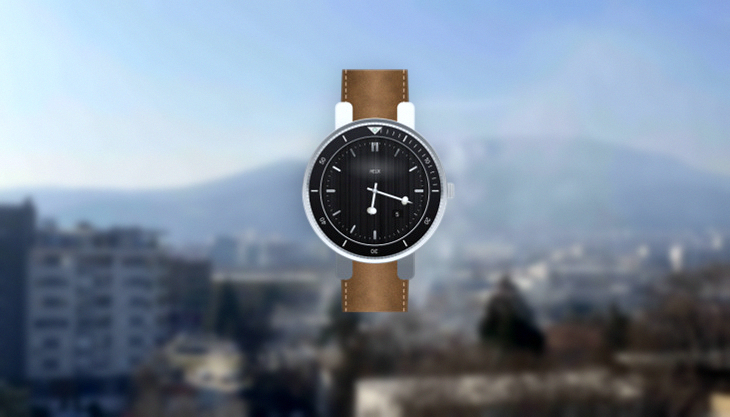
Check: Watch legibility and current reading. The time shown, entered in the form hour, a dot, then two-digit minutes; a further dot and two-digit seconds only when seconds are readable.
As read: 6.18
